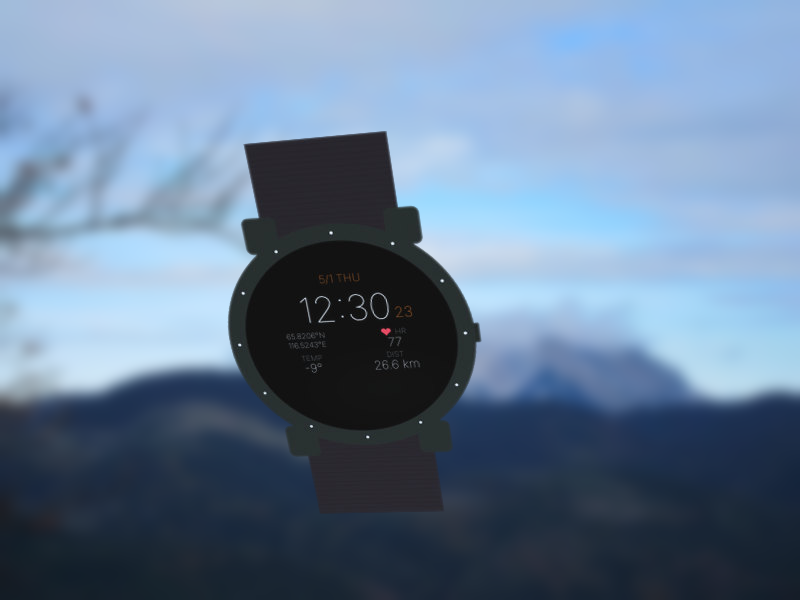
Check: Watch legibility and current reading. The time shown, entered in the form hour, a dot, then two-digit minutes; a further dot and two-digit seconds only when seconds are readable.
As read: 12.30.23
